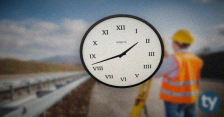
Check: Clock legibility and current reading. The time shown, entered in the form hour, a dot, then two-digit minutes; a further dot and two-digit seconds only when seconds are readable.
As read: 1.42
